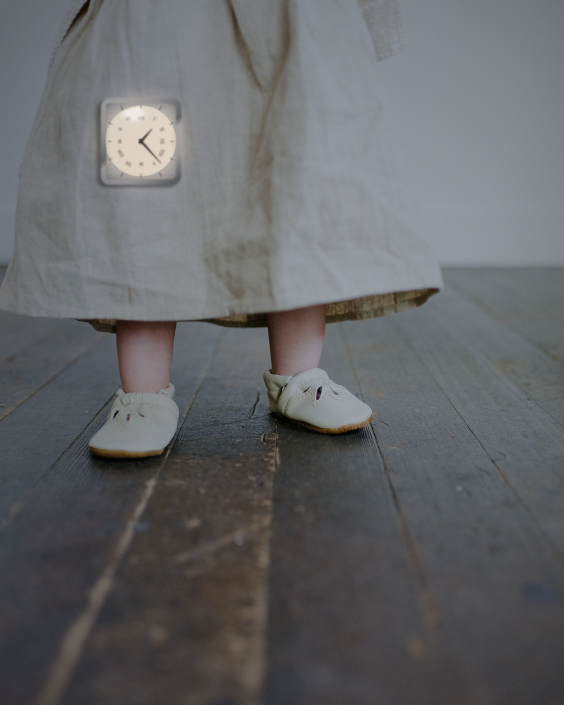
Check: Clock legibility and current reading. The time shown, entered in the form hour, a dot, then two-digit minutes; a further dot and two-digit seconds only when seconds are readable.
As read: 1.23
